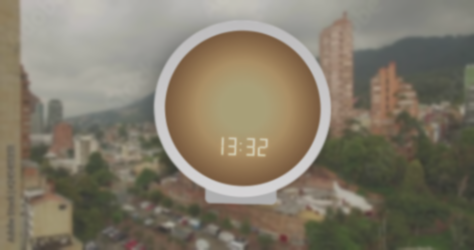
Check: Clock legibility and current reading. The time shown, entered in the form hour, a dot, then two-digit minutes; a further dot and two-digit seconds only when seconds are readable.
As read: 13.32
